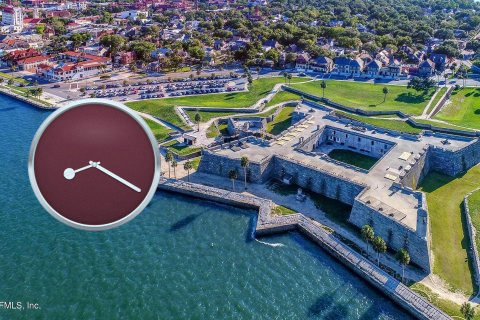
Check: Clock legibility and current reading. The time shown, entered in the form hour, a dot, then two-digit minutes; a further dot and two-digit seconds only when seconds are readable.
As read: 8.20
